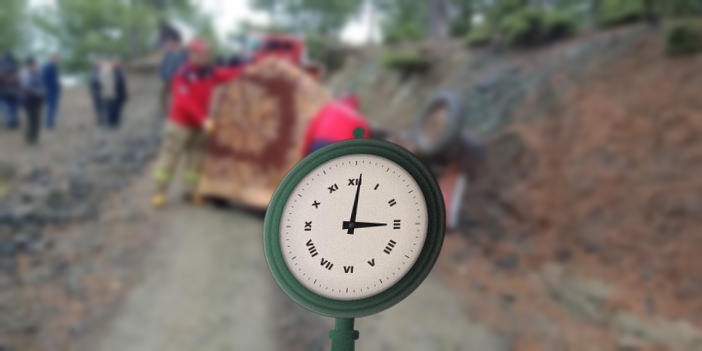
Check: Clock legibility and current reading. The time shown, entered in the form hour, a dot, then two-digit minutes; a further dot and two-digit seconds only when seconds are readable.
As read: 3.01
